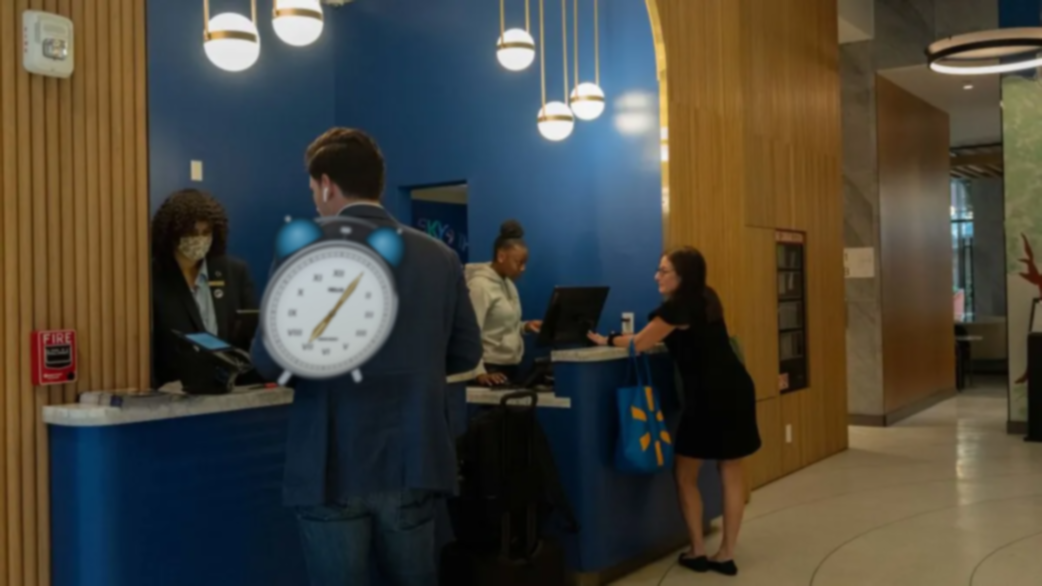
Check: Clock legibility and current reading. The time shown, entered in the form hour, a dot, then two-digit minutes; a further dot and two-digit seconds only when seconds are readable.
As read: 7.05
